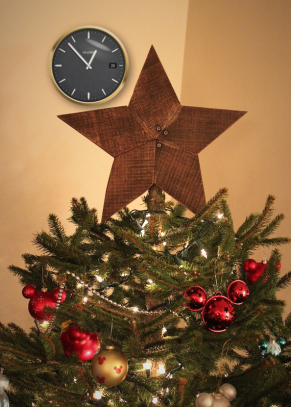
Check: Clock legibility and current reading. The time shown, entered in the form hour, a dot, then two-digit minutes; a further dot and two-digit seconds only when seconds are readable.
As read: 12.53
